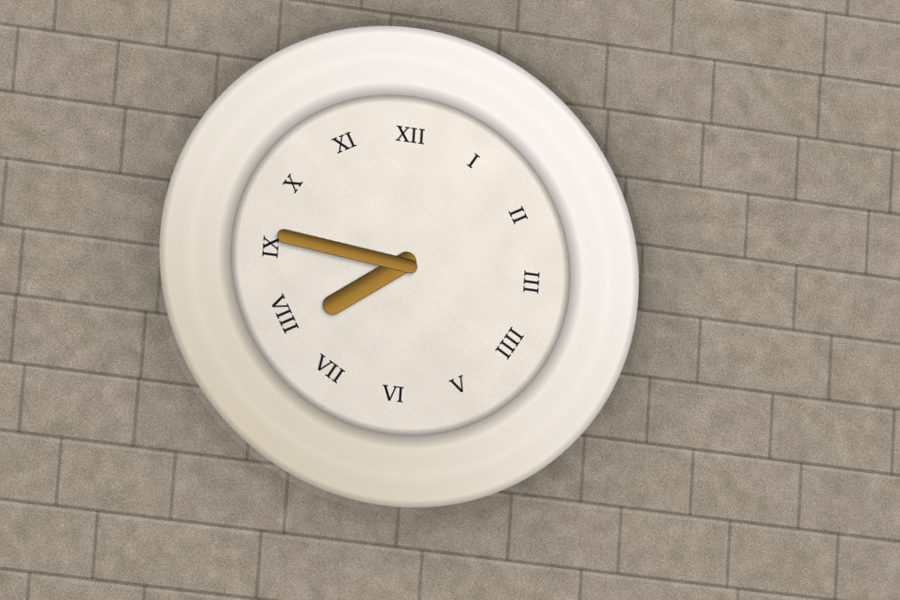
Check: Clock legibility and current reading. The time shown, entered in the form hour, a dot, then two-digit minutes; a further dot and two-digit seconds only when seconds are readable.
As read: 7.46
